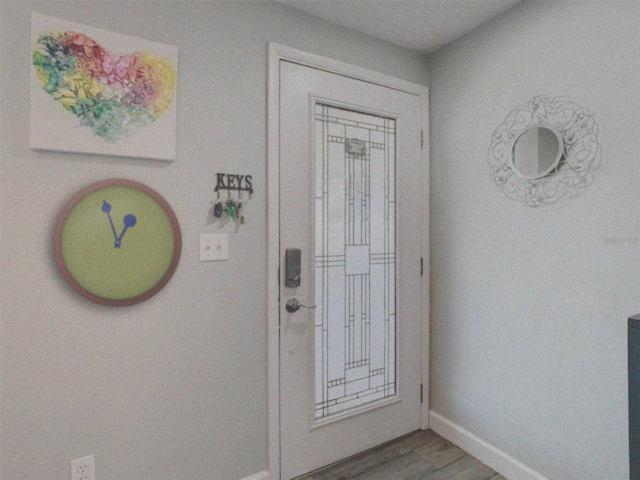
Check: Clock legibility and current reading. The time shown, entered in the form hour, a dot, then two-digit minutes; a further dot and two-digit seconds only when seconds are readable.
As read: 12.57
